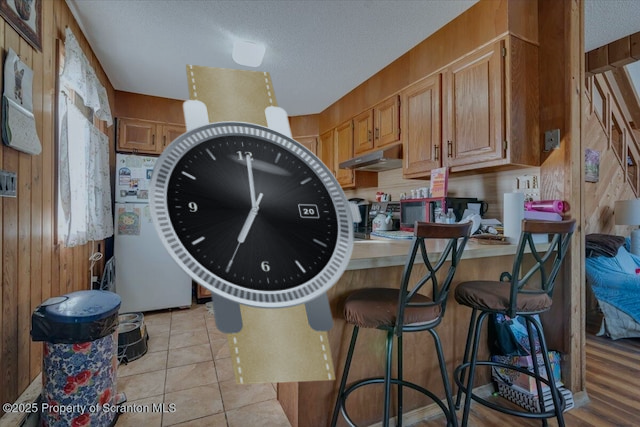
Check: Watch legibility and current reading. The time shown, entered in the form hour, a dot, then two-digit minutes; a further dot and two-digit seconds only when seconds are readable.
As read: 7.00.35
